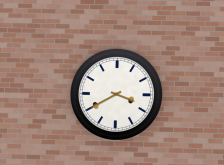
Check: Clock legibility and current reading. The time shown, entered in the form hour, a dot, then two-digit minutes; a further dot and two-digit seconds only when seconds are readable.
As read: 3.40
